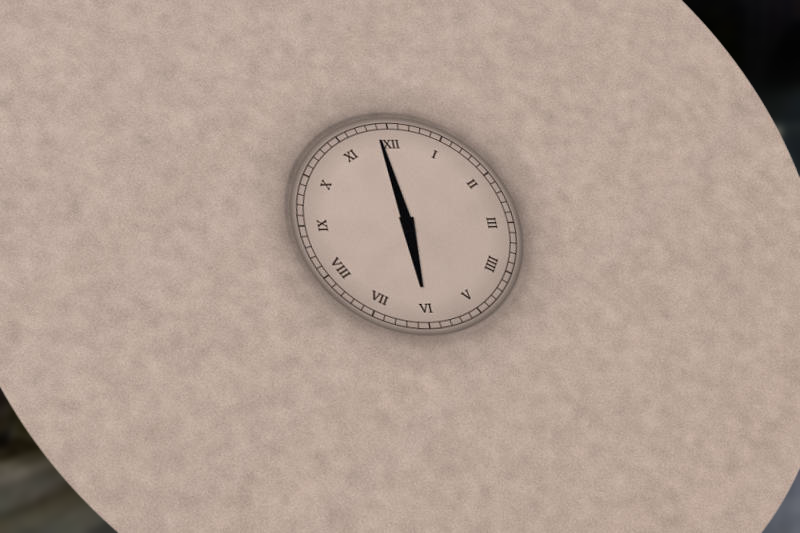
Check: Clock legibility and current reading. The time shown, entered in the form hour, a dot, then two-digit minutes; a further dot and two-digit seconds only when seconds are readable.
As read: 5.59
